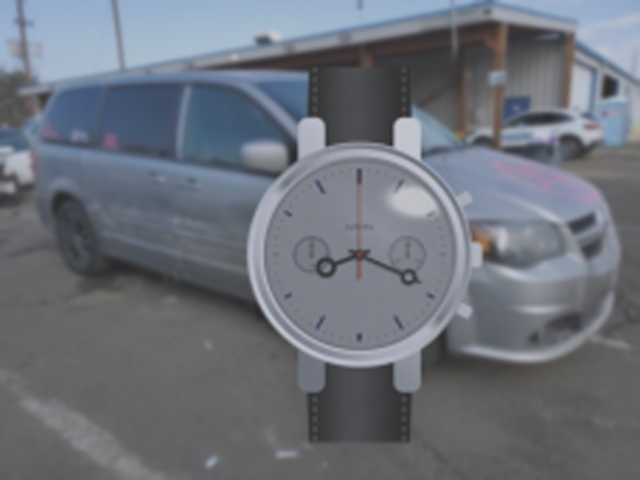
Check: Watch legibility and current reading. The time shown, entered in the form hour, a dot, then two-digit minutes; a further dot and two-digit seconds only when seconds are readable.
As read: 8.19
